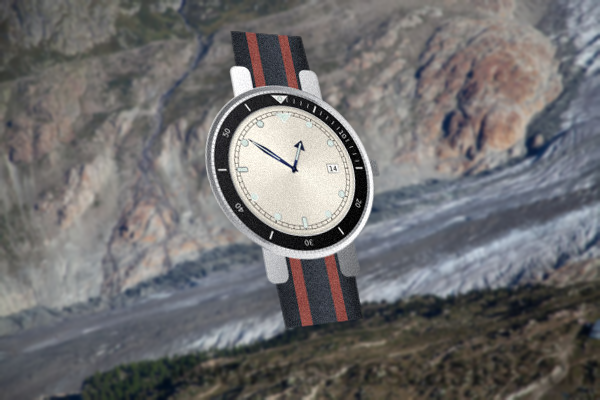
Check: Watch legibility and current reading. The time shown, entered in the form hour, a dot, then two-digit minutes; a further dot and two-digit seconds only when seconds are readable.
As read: 12.51
